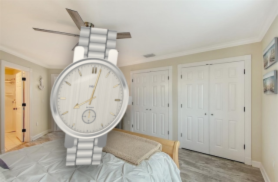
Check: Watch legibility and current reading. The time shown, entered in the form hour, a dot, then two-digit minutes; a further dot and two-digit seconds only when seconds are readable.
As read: 8.02
